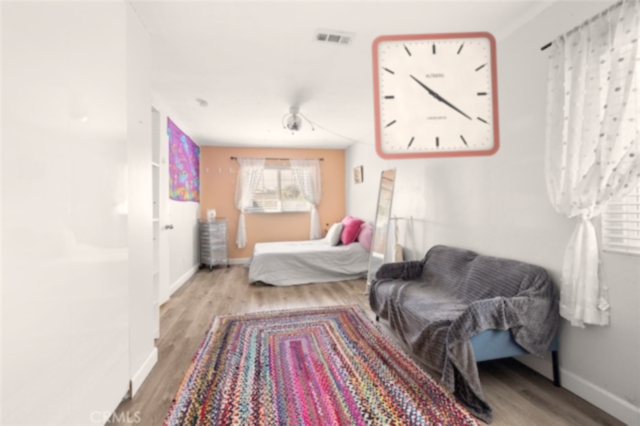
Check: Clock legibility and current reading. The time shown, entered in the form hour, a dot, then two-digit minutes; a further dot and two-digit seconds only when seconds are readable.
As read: 10.21
